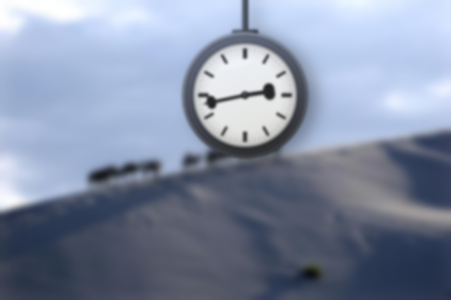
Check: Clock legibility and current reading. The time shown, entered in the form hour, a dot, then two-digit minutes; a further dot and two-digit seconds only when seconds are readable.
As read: 2.43
